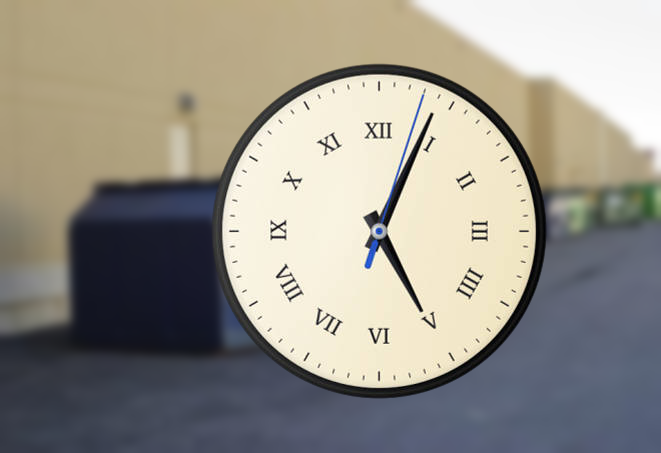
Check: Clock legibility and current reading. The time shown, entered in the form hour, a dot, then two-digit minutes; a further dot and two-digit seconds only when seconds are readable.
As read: 5.04.03
